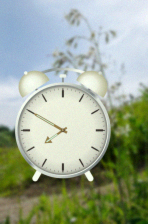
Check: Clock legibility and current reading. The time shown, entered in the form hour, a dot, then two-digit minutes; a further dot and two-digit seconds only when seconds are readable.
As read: 7.50
